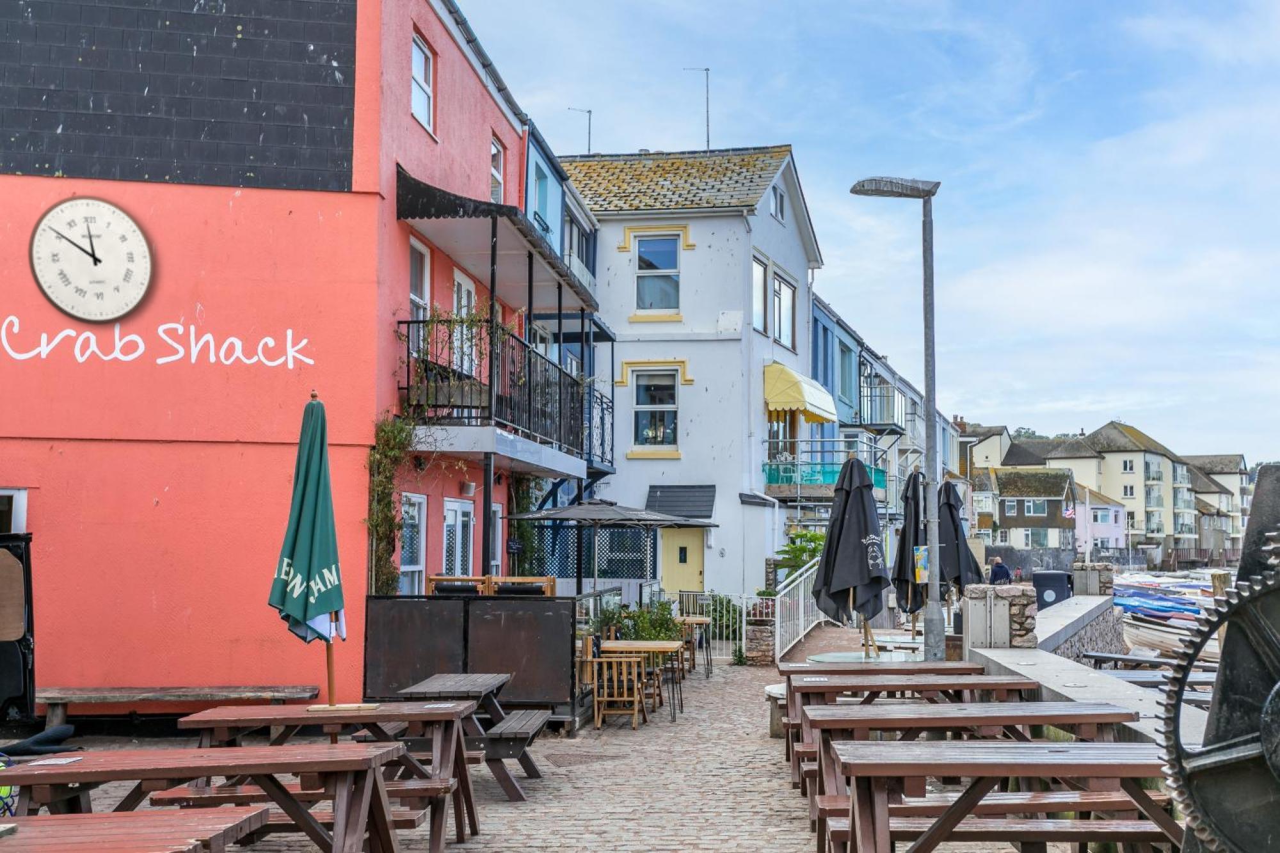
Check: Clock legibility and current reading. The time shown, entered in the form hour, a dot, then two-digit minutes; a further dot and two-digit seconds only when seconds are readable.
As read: 11.51
